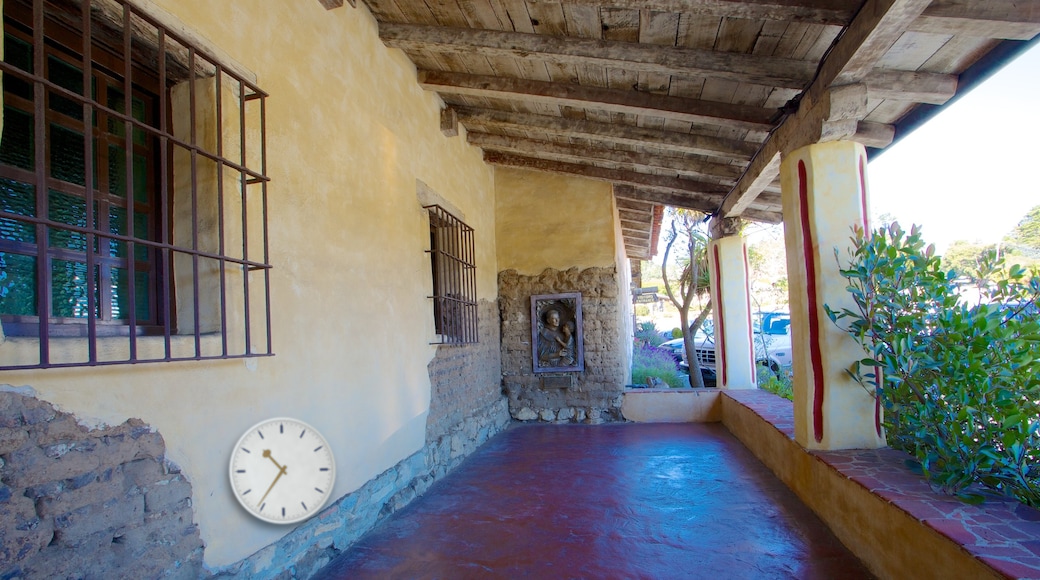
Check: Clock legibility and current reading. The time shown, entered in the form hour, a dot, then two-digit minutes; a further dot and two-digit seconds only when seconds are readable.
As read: 10.36
